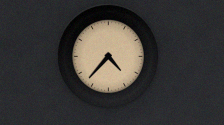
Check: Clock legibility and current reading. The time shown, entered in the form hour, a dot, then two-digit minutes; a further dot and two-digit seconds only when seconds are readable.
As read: 4.37
